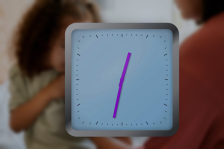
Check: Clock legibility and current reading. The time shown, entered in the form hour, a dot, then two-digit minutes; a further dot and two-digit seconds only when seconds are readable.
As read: 12.32
